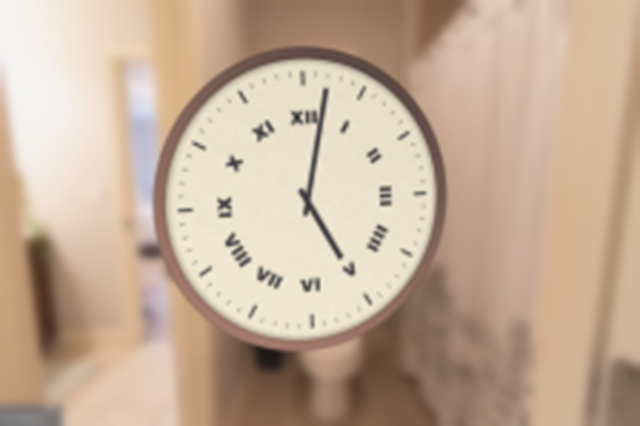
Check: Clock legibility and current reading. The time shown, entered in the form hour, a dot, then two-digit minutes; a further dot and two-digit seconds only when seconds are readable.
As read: 5.02
